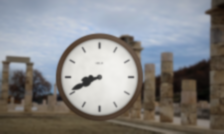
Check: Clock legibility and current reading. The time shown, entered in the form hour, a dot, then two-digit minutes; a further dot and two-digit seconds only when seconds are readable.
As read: 8.41
